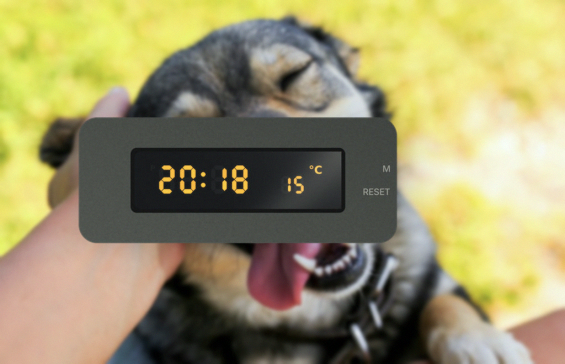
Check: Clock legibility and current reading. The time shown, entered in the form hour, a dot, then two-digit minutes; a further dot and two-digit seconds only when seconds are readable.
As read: 20.18
